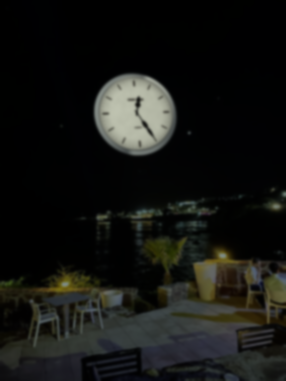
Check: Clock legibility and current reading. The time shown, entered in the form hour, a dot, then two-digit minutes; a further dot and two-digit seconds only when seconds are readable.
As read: 12.25
